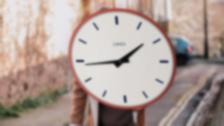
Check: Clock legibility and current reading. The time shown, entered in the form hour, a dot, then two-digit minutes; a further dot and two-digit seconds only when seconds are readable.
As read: 1.44
